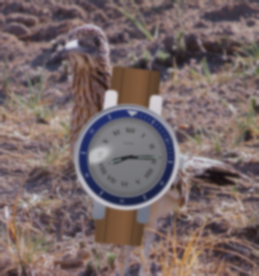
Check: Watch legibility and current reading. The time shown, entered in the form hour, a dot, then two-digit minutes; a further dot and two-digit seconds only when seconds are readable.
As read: 8.14
